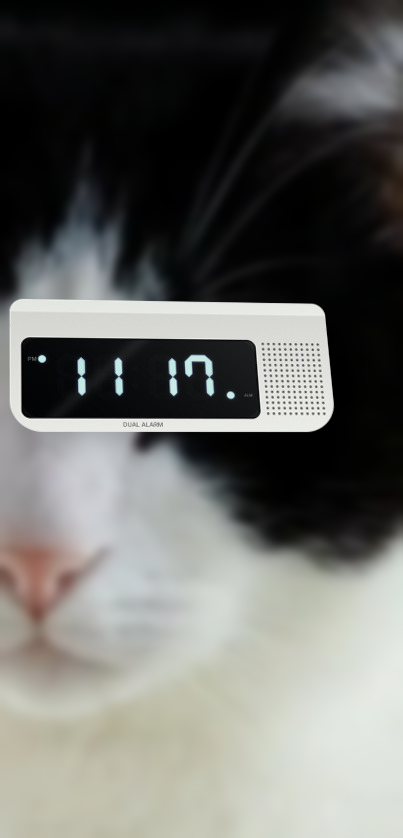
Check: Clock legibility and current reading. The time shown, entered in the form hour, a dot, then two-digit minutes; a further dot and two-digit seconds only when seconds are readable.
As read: 11.17
